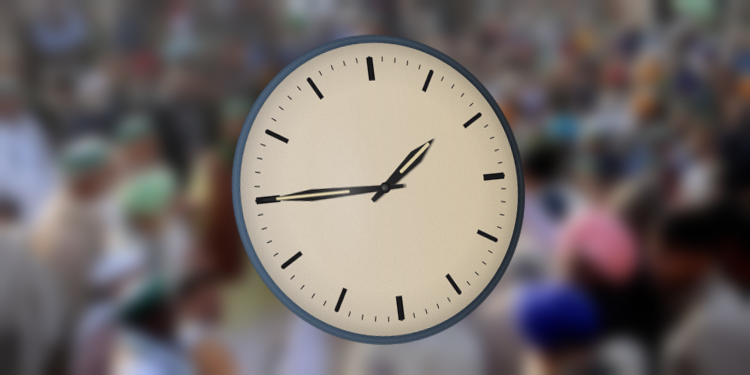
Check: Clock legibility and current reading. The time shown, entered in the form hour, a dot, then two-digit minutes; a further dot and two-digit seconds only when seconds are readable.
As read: 1.45
